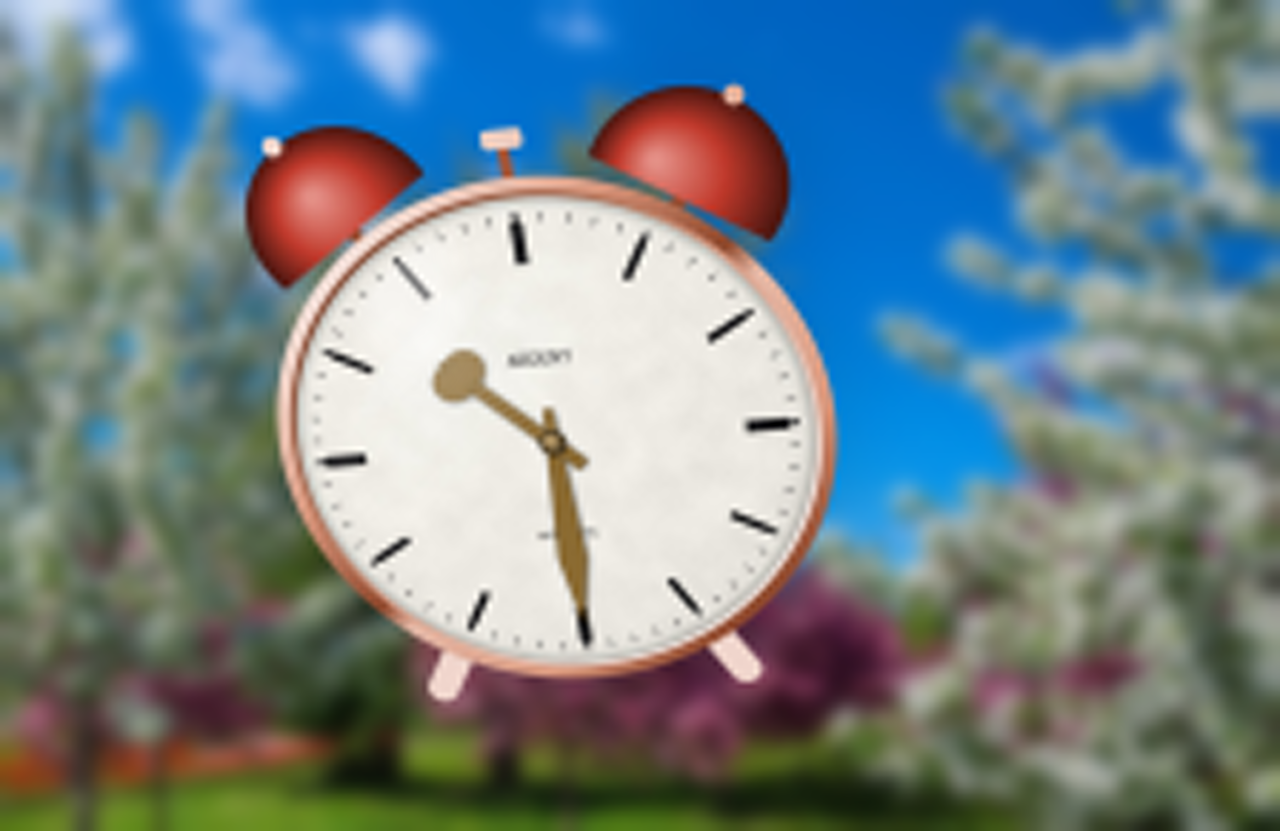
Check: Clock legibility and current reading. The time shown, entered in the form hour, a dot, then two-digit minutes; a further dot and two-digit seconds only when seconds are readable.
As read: 10.30
